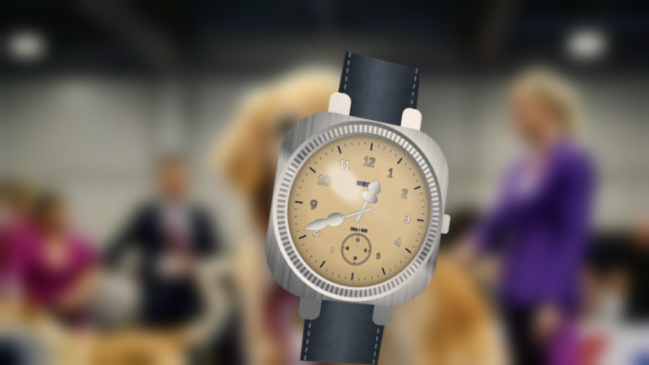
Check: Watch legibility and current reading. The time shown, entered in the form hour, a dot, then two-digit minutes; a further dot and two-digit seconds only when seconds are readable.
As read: 12.41
